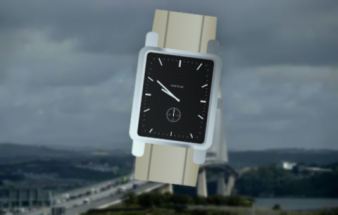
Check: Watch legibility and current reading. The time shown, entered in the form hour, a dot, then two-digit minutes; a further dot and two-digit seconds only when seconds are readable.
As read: 9.51
